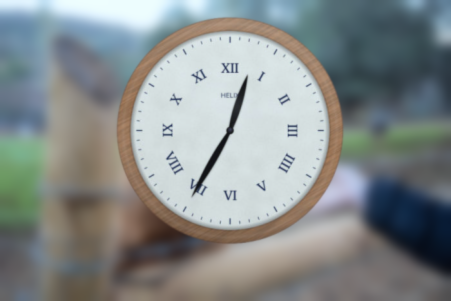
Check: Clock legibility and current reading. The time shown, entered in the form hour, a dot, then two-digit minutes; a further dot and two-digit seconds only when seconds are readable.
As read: 12.35
